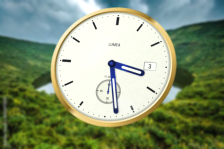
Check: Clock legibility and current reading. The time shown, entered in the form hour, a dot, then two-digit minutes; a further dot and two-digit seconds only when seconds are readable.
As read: 3.28
